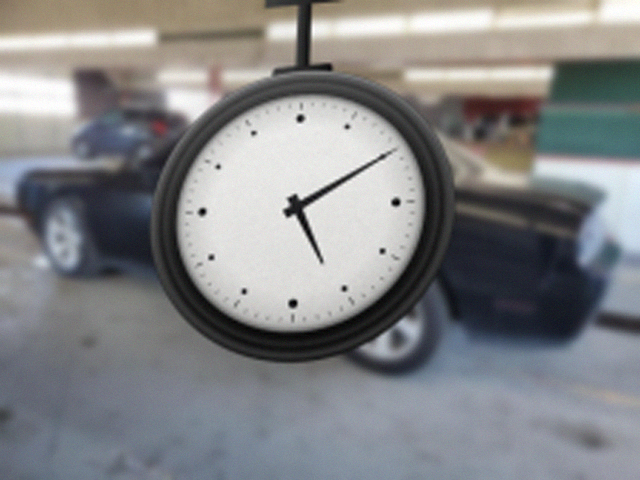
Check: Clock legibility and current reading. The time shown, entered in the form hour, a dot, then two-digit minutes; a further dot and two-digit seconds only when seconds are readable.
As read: 5.10
